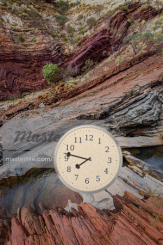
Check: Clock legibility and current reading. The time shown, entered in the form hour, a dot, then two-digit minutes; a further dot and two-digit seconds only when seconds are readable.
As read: 7.47
